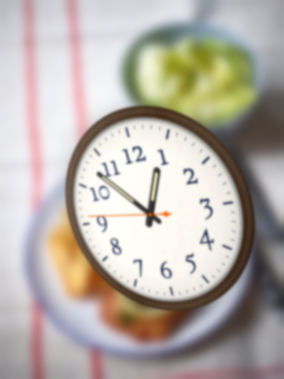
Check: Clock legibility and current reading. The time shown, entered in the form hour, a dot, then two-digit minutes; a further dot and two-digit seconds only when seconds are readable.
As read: 12.52.46
